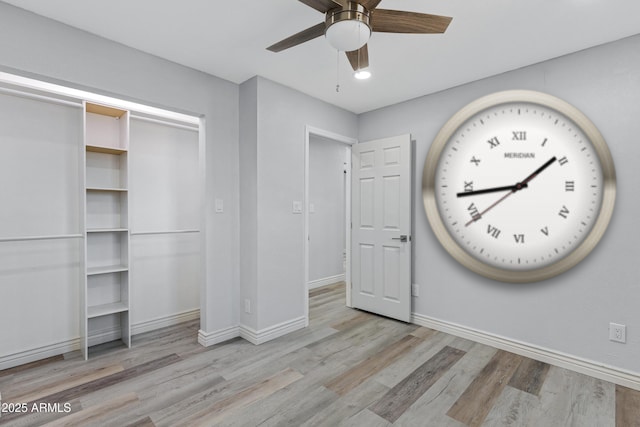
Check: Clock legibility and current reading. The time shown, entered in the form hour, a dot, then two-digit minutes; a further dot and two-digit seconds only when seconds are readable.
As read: 1.43.39
